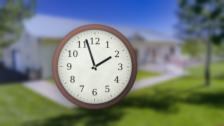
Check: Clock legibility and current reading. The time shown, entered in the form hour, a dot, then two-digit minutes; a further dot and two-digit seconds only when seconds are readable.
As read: 1.57
